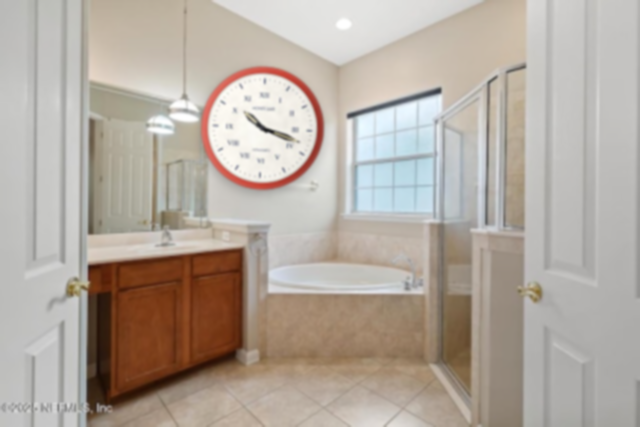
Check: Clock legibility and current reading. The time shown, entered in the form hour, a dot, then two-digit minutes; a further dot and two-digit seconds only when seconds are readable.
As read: 10.18
